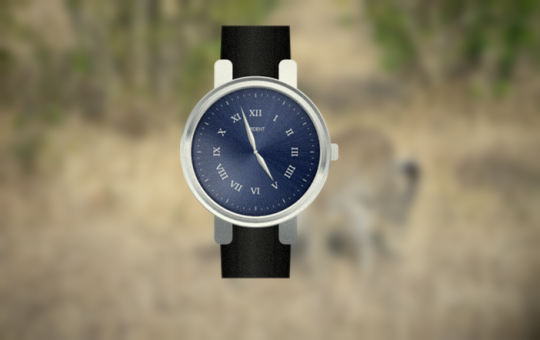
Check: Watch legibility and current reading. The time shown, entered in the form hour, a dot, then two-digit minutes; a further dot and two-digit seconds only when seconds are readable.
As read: 4.57
